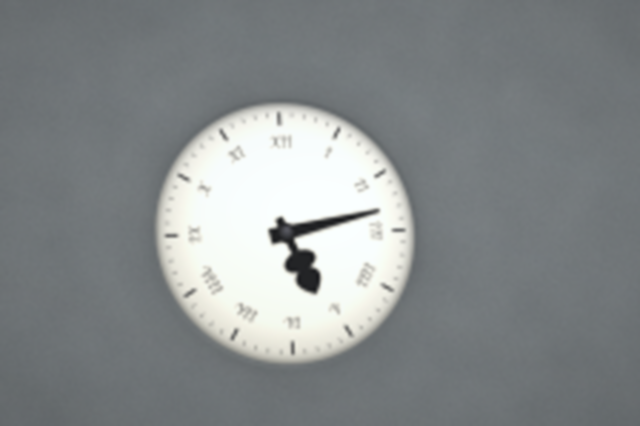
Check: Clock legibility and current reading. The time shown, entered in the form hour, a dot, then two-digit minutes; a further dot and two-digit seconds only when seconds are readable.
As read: 5.13
